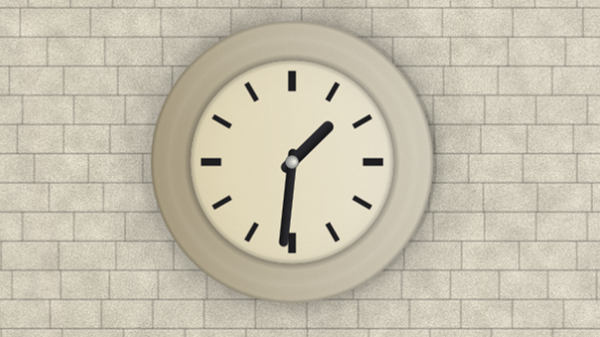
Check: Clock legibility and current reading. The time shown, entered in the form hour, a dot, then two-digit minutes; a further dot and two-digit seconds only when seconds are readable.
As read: 1.31
